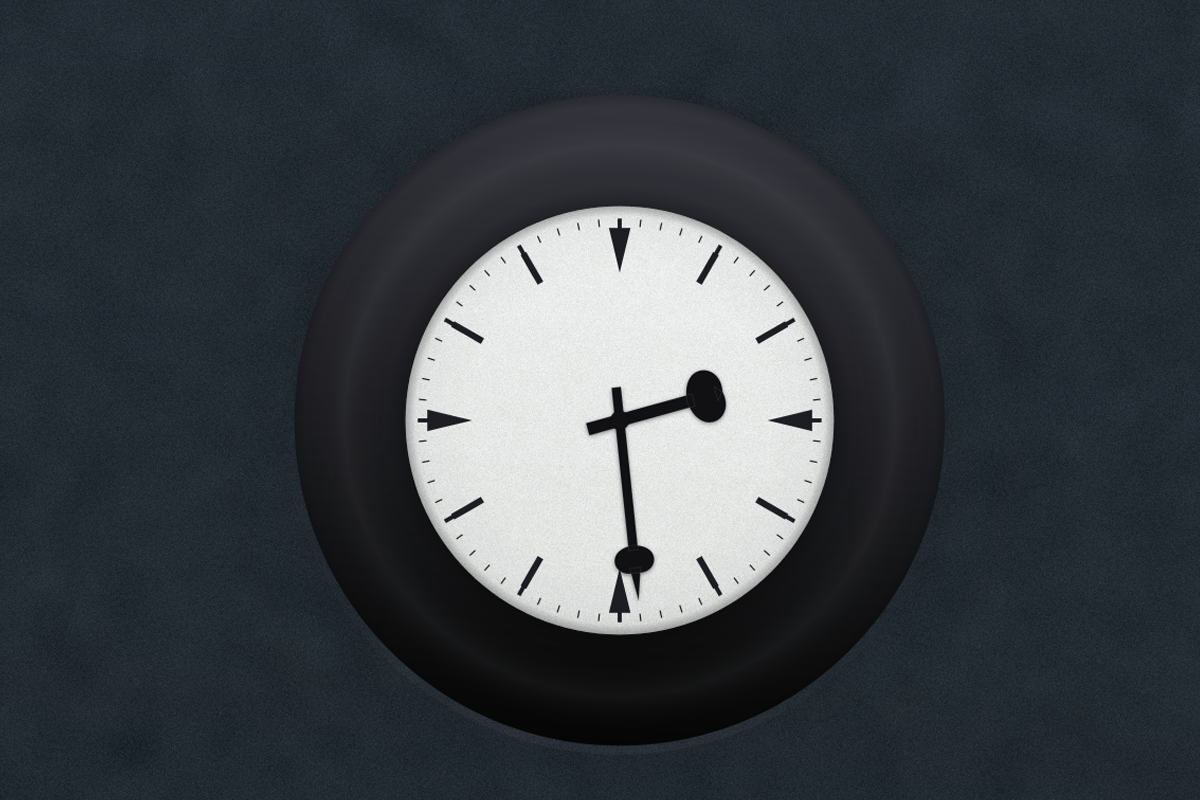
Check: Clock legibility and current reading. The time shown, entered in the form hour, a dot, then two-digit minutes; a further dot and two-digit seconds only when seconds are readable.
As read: 2.29
